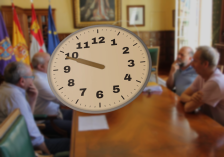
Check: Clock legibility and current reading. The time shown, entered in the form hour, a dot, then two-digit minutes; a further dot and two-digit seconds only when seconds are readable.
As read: 9.49
